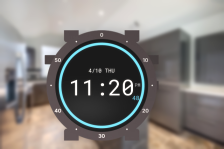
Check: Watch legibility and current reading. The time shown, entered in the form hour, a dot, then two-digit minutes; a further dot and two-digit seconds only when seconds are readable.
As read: 11.20
